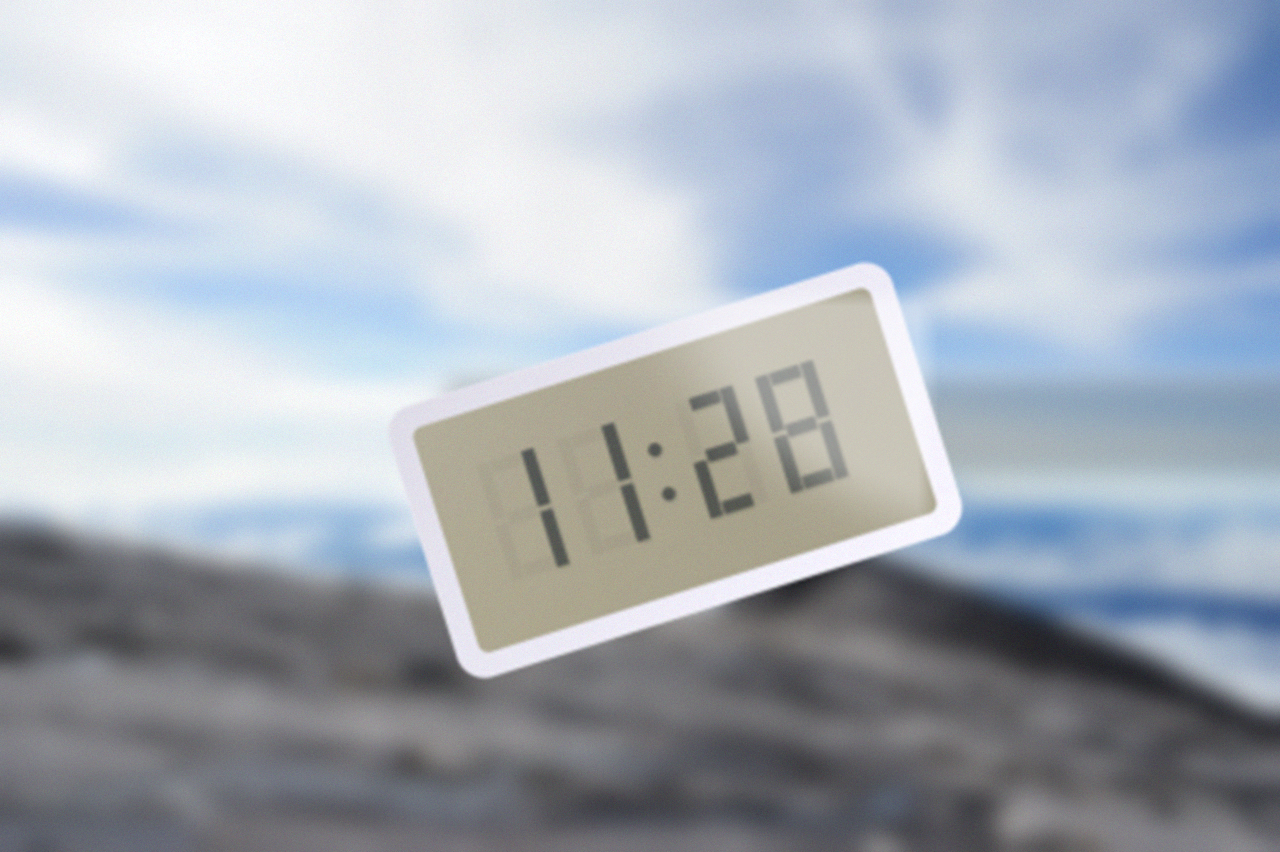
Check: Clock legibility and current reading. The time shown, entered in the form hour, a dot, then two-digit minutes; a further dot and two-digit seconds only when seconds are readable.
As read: 11.28
